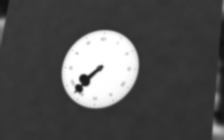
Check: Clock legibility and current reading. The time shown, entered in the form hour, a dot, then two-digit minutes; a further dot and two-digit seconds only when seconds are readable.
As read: 7.37
